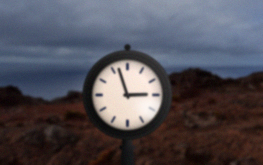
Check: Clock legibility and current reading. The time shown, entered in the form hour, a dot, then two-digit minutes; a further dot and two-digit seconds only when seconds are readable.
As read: 2.57
